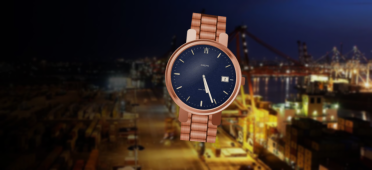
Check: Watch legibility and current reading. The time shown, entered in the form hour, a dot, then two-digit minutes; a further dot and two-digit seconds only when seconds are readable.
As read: 5.26
